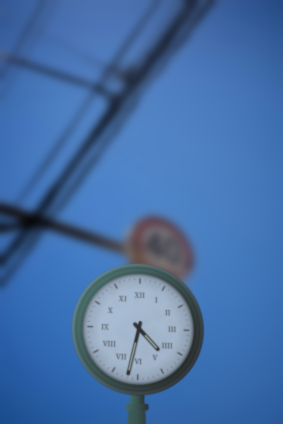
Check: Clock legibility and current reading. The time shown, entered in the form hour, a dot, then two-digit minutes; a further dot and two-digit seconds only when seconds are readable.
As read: 4.32
